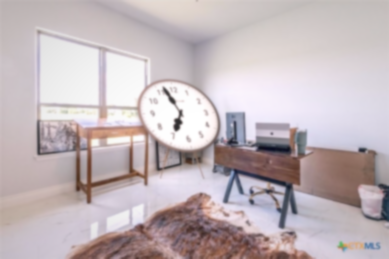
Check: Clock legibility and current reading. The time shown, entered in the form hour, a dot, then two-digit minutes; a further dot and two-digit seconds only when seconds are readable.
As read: 6.57
